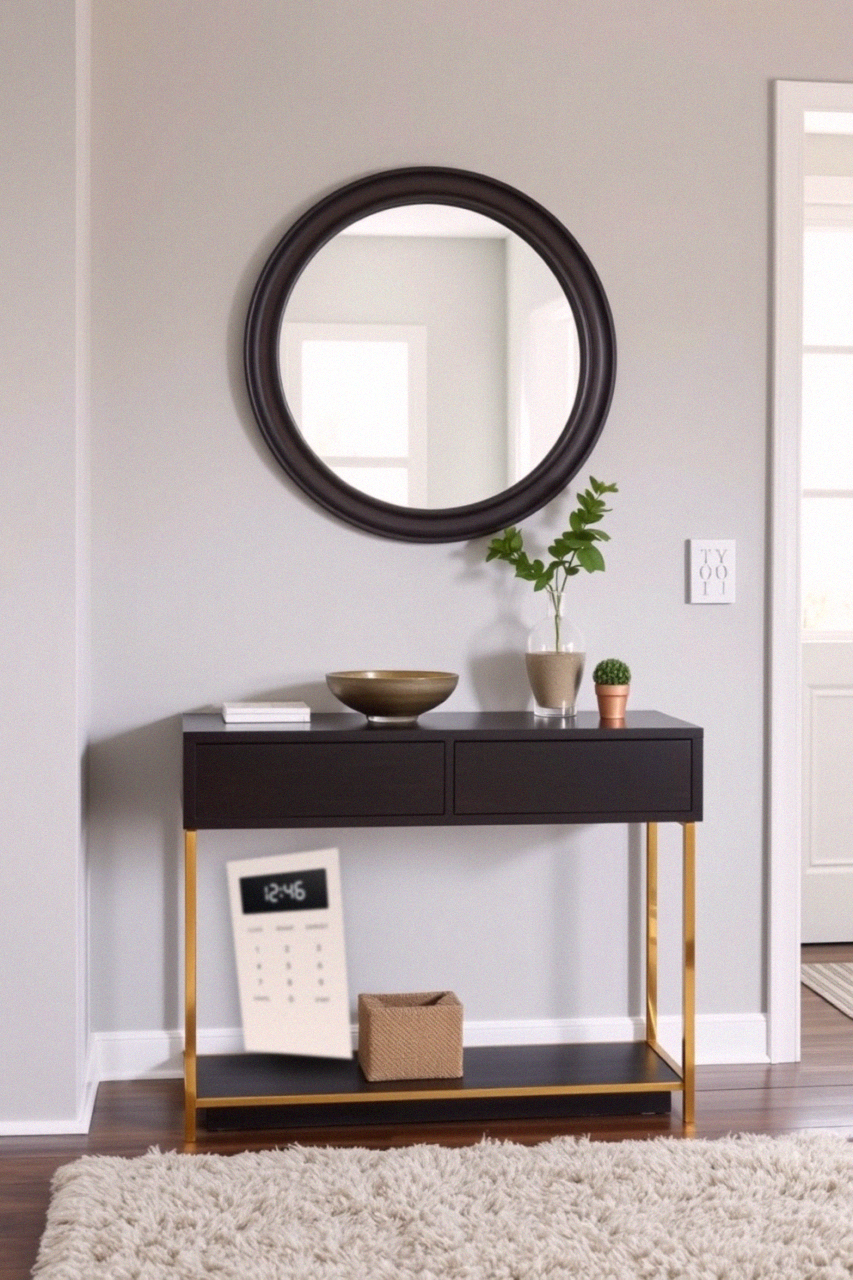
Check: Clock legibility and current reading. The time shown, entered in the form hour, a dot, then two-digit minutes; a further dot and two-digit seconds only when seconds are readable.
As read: 12.46
